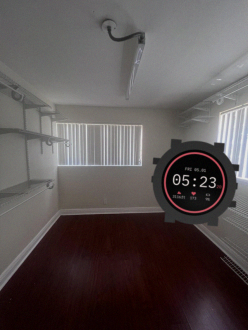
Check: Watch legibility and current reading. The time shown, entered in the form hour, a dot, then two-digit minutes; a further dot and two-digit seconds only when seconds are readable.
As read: 5.23
